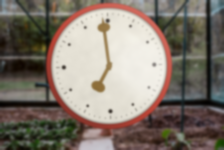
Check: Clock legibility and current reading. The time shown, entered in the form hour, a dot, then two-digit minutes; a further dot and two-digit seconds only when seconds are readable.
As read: 6.59
